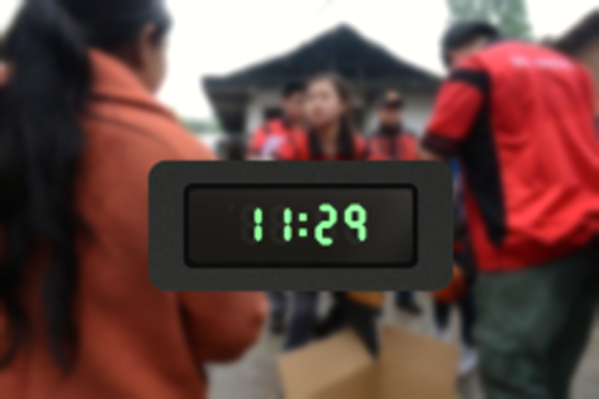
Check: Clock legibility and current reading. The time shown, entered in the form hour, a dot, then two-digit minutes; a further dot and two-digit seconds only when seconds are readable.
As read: 11.29
